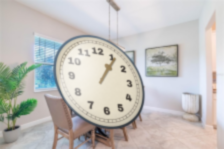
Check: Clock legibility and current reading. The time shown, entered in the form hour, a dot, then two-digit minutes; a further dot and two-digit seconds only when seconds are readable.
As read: 1.06
